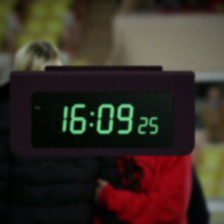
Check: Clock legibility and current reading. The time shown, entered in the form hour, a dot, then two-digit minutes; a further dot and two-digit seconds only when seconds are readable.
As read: 16.09.25
